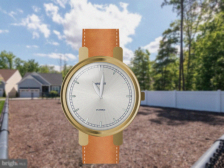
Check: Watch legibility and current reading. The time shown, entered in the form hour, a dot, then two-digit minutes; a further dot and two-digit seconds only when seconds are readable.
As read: 11.01
